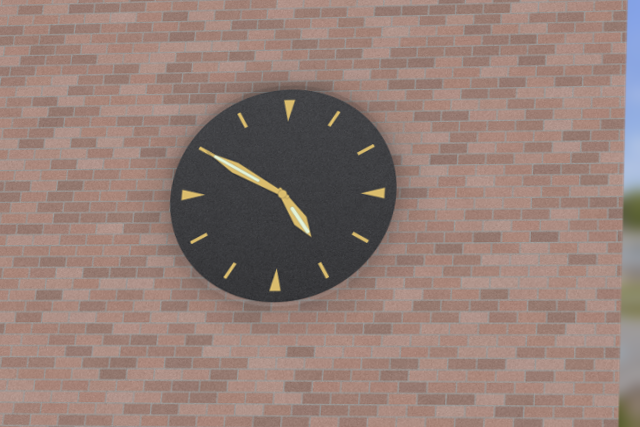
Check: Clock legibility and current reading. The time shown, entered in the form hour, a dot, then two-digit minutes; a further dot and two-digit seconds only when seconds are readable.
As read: 4.50
